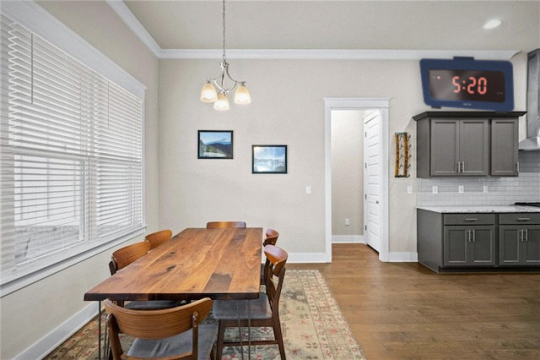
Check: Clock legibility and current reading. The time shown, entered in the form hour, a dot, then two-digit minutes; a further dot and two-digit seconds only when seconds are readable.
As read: 5.20
